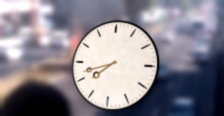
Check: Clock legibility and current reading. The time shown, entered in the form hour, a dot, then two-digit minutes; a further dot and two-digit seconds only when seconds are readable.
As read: 7.42
